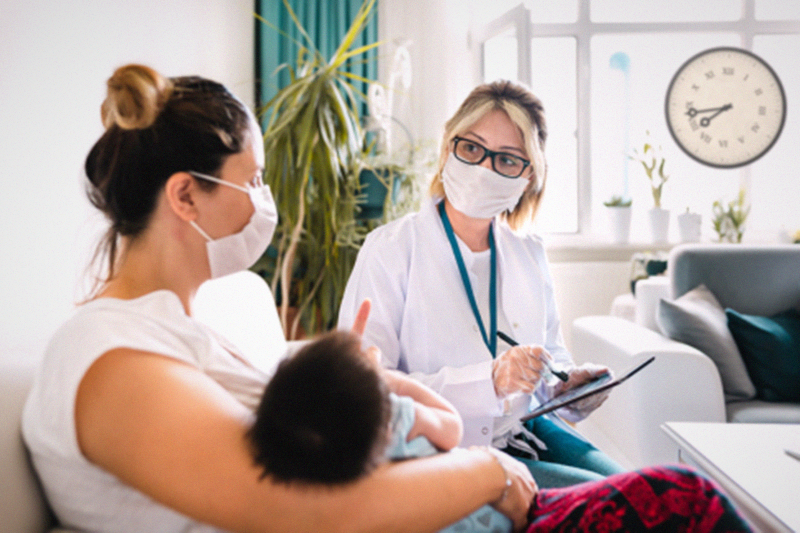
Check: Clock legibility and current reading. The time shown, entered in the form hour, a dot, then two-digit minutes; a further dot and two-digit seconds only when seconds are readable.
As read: 7.43
